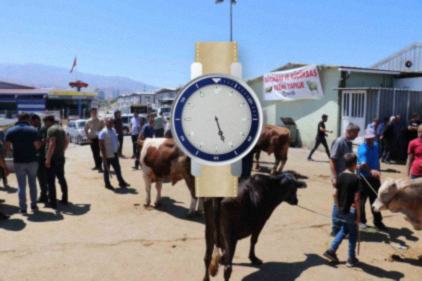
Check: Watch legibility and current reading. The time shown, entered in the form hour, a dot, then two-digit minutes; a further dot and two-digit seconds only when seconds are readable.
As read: 5.27
